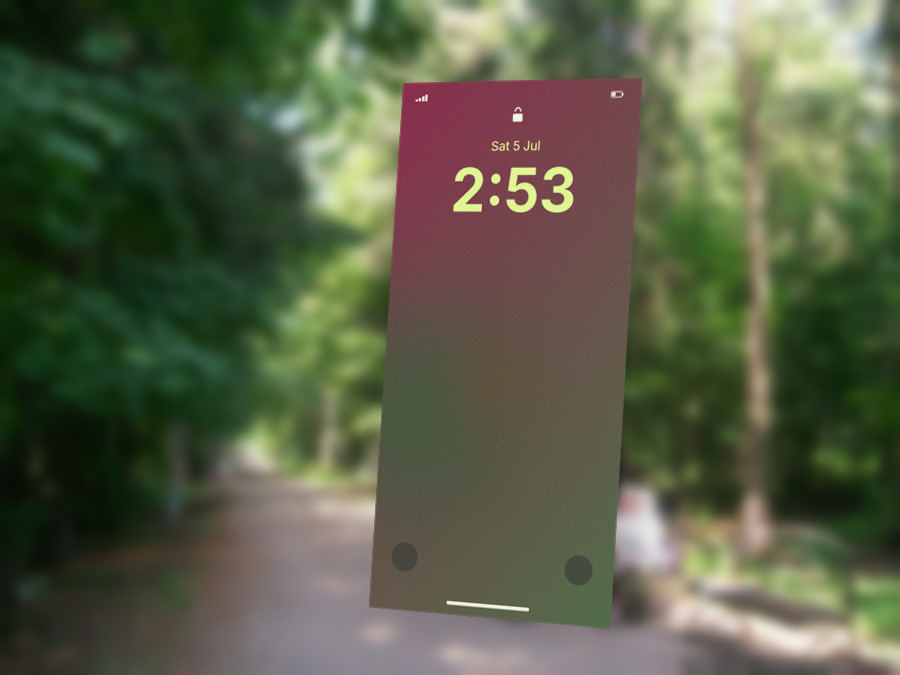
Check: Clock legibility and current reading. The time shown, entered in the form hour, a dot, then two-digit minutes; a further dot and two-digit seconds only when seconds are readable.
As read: 2.53
